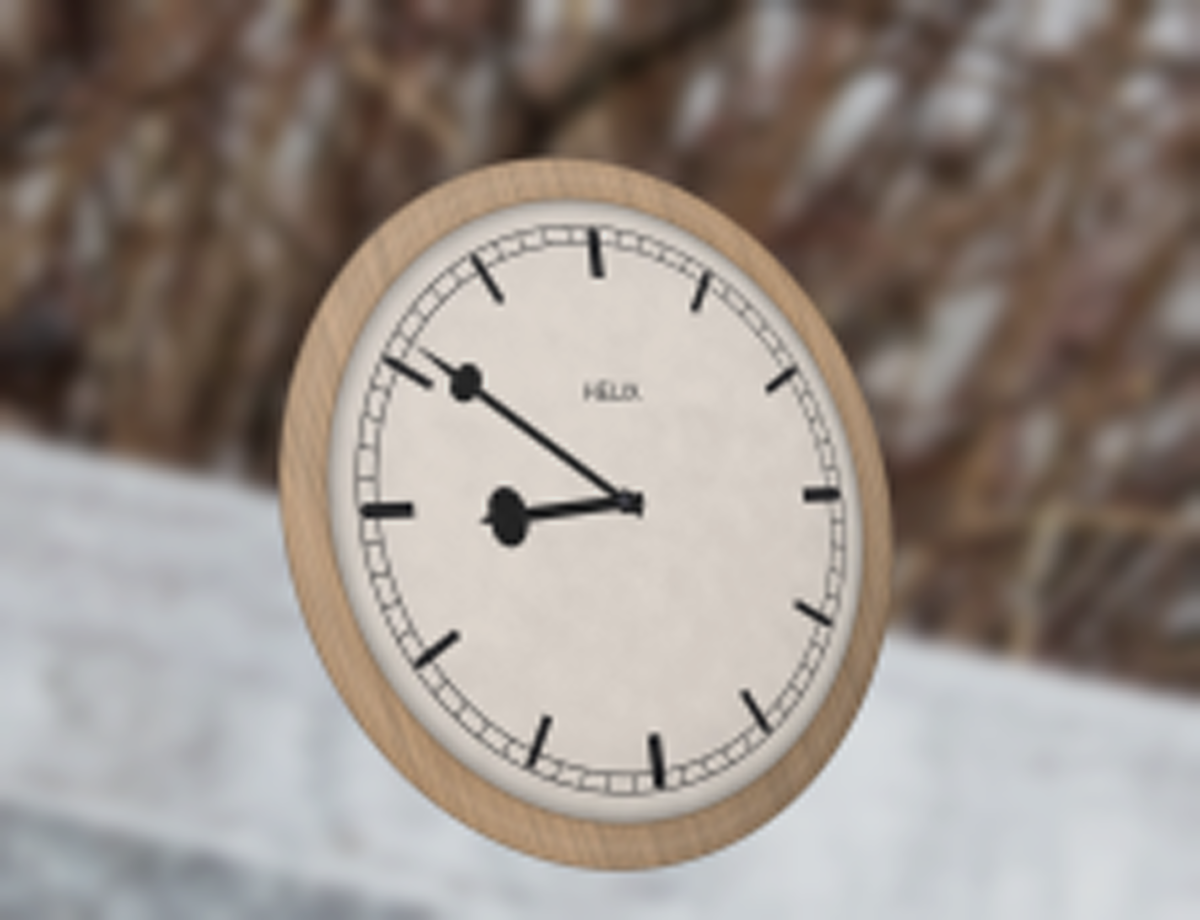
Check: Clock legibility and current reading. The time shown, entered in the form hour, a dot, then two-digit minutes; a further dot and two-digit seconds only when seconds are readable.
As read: 8.51
